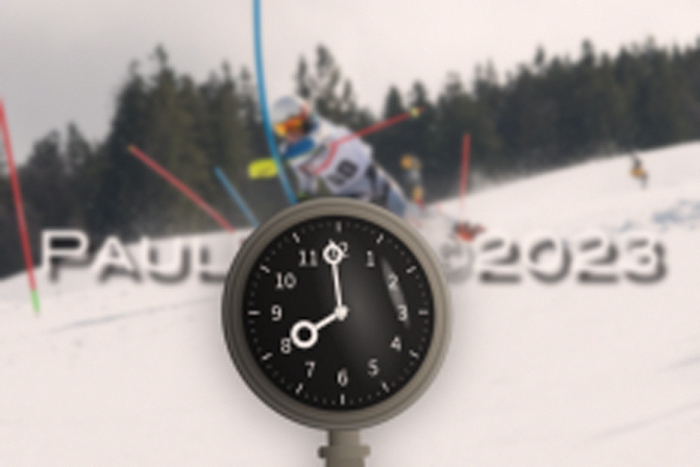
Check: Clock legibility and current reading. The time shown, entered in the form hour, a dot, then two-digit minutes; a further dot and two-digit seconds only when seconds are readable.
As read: 7.59
